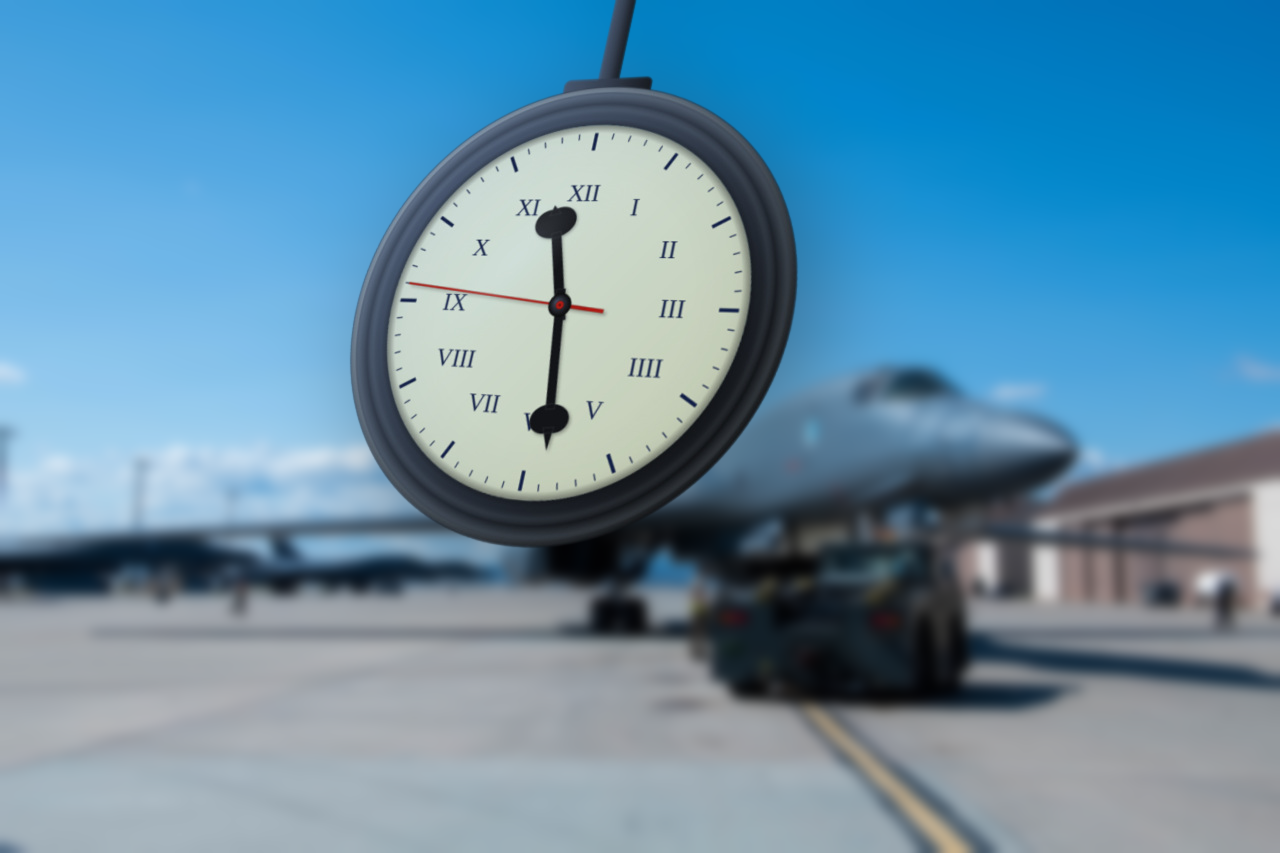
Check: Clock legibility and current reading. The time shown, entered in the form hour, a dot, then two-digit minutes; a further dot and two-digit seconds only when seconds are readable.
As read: 11.28.46
